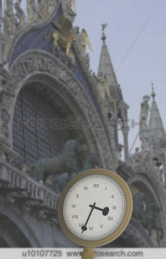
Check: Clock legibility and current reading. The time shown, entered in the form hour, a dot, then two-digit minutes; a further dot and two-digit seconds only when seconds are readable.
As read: 3.33
